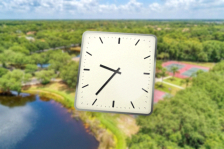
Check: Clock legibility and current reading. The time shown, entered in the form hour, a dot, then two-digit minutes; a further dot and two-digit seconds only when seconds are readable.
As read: 9.36
